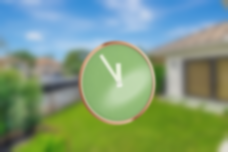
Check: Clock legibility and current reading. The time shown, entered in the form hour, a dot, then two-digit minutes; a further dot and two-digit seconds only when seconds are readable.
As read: 11.54
